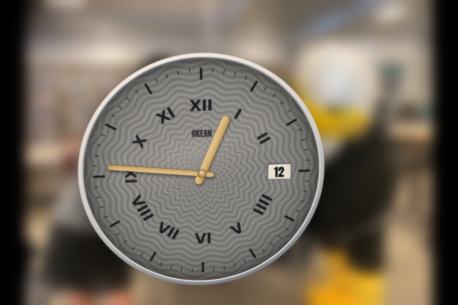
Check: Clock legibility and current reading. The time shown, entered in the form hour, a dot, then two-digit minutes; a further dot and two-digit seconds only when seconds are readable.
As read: 12.46
